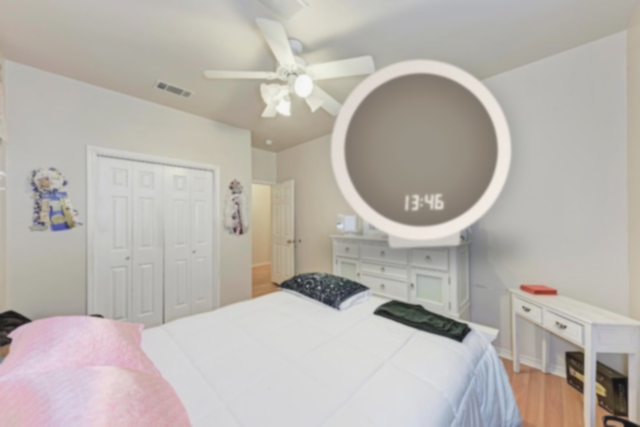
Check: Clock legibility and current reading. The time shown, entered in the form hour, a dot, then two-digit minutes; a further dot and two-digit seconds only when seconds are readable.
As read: 13.46
